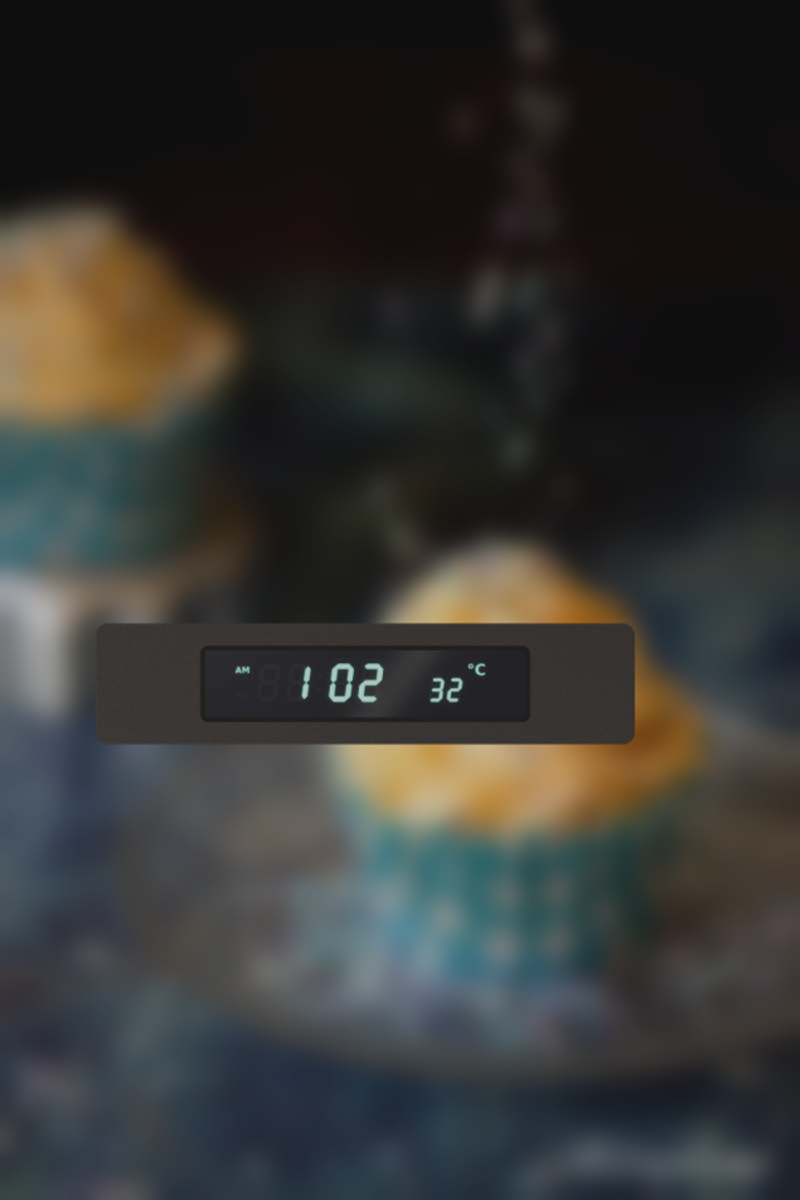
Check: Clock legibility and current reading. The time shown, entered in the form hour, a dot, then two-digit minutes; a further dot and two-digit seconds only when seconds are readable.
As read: 1.02
